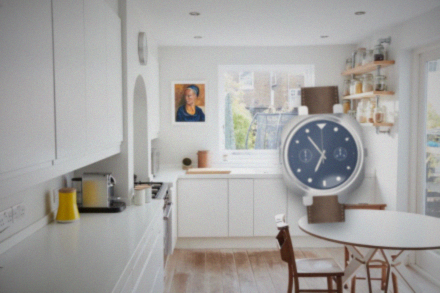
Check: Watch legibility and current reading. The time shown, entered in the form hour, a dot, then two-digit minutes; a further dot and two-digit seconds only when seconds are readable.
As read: 6.54
